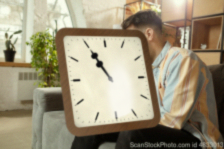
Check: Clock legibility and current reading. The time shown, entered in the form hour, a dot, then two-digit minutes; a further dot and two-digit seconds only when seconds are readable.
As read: 10.55
